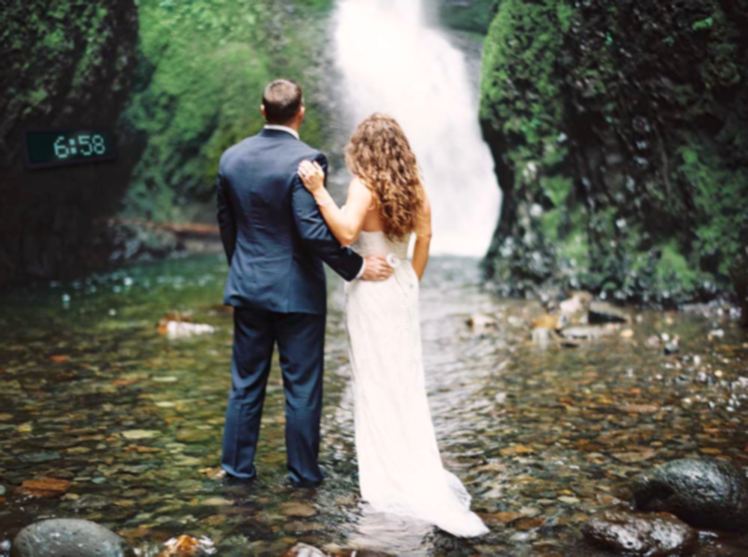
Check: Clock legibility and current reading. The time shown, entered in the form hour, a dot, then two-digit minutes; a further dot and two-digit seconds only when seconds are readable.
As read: 6.58
